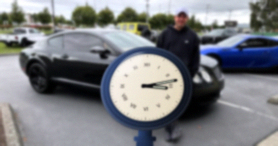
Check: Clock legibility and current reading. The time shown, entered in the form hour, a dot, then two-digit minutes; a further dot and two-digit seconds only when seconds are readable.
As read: 3.13
